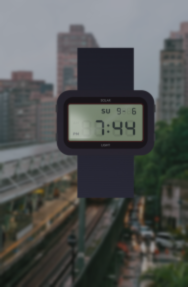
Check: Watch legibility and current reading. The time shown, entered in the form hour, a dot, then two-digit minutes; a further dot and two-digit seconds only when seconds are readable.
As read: 7.44
